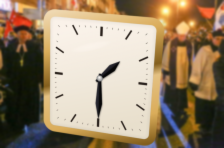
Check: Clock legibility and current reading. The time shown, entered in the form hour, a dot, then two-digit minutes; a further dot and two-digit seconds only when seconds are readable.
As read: 1.30
